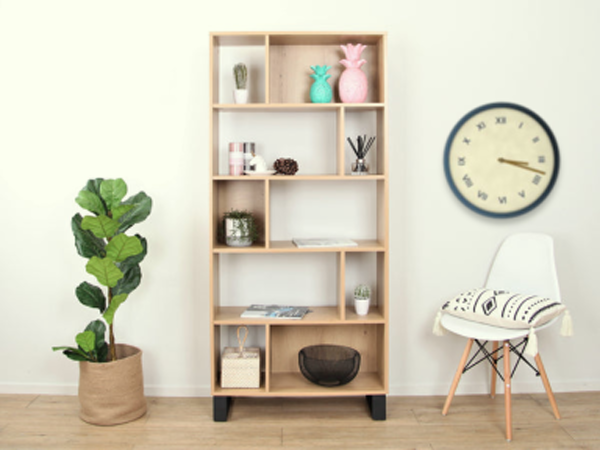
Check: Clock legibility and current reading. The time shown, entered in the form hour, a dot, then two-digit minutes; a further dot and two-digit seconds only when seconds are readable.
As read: 3.18
